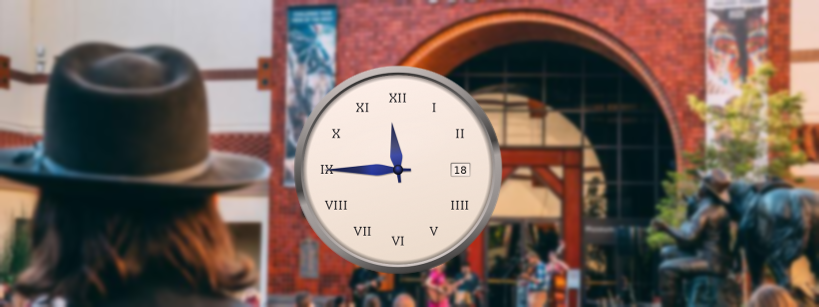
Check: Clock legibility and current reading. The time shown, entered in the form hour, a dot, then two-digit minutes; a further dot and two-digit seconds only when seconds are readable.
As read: 11.45
